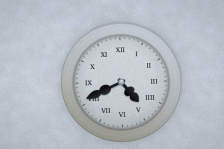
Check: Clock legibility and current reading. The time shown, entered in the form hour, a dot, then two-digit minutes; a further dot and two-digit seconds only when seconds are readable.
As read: 4.41
